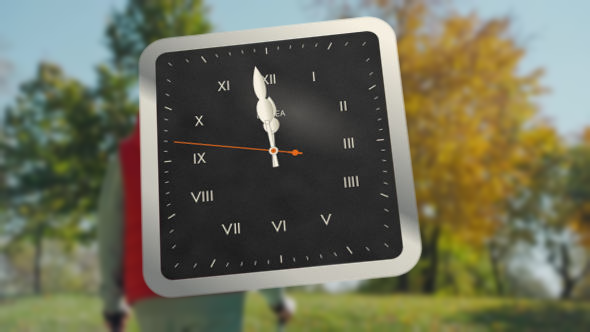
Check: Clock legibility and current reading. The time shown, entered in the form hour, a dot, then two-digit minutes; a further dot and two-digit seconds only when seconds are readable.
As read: 11.58.47
